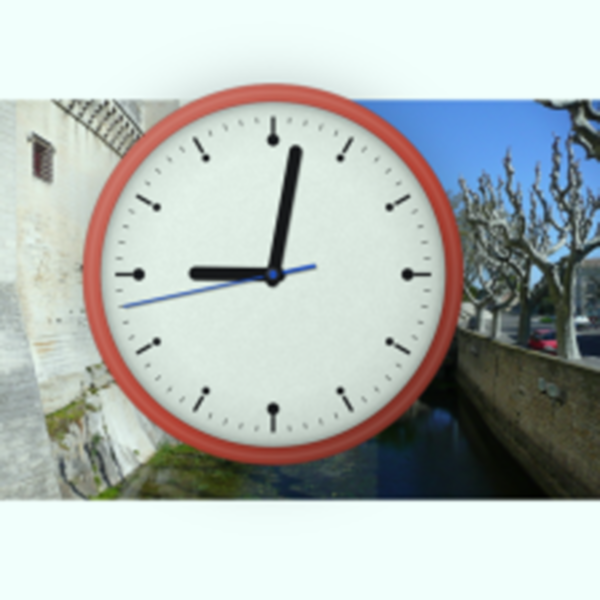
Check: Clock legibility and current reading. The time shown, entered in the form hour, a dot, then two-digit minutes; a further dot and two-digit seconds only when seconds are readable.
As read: 9.01.43
